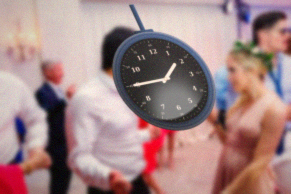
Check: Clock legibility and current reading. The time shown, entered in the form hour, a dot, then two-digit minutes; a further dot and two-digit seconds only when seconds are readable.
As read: 1.45
